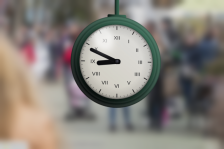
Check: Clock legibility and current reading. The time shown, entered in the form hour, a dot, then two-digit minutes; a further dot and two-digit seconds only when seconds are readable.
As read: 8.49
